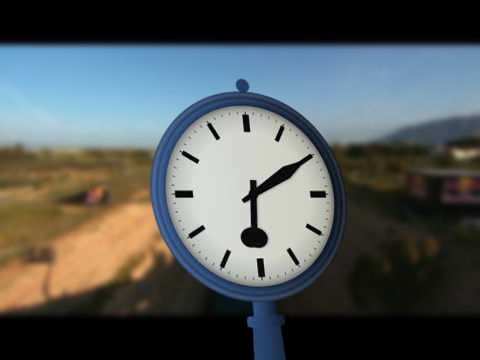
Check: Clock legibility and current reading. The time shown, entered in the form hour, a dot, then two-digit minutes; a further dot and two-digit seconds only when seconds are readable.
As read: 6.10
